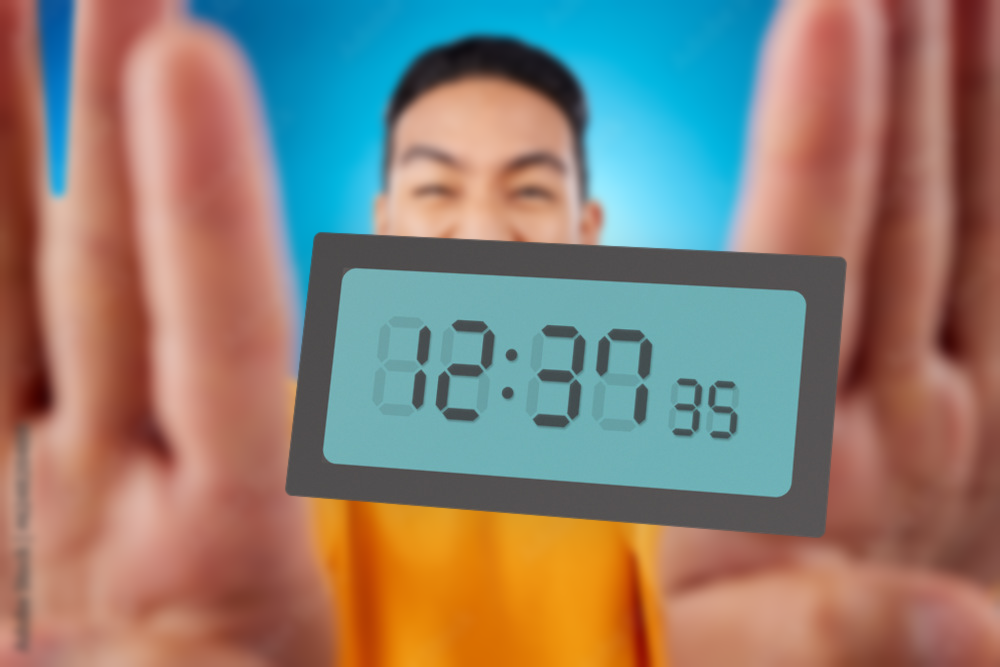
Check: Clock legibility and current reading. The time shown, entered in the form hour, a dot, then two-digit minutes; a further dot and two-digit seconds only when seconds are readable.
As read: 12.37.35
